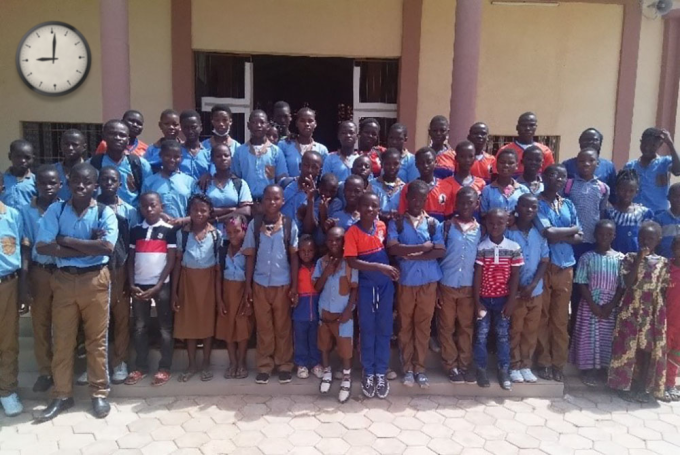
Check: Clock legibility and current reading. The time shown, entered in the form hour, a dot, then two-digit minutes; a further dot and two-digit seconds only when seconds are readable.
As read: 9.01
